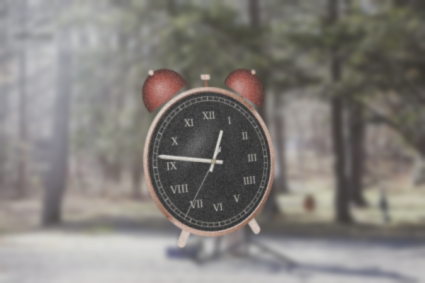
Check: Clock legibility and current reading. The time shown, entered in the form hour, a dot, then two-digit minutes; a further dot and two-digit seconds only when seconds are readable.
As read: 12.46.36
